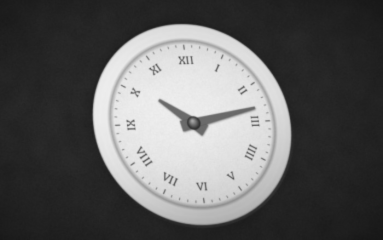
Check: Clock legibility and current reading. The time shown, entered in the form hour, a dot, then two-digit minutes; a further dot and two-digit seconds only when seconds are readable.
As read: 10.13
